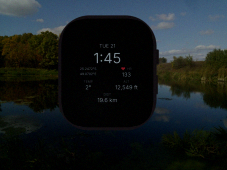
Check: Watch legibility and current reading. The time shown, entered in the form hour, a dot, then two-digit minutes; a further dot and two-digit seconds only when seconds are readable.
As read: 1.45
